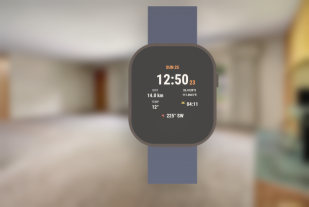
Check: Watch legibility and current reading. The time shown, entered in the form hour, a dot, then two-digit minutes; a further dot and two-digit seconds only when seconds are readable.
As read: 12.50
